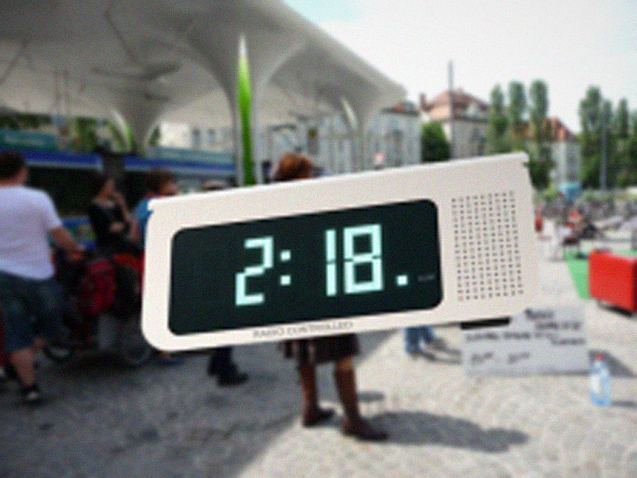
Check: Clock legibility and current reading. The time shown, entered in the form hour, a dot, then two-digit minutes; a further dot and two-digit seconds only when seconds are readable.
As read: 2.18
